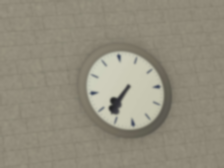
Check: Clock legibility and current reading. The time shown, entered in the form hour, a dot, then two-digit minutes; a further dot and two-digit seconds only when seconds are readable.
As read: 7.37
